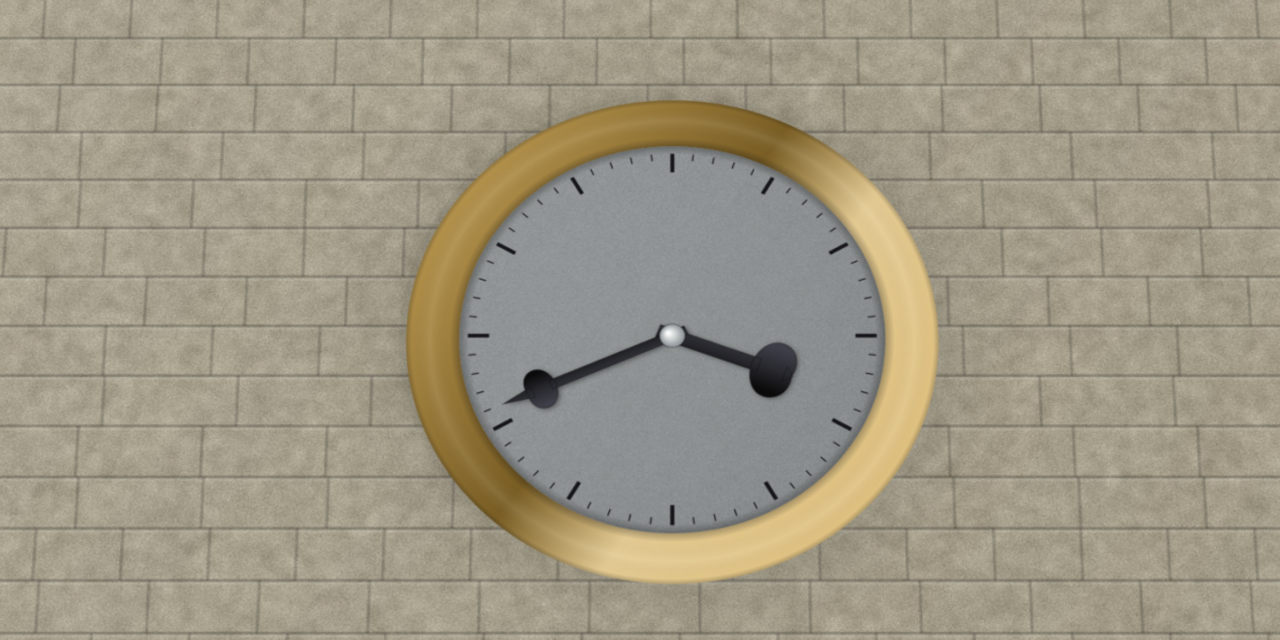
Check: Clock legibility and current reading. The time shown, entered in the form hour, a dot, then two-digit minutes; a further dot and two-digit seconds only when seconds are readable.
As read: 3.41
